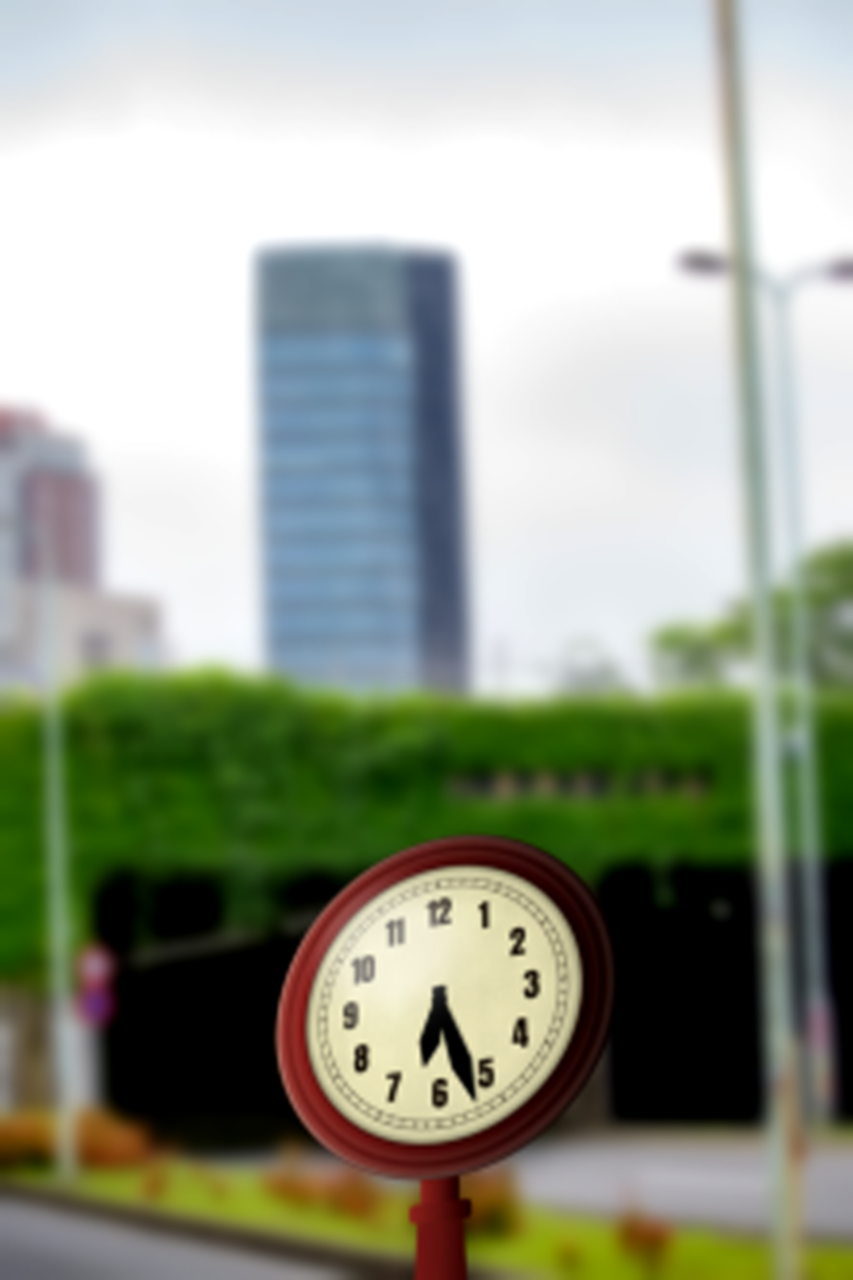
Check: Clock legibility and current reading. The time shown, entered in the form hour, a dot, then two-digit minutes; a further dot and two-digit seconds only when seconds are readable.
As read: 6.27
